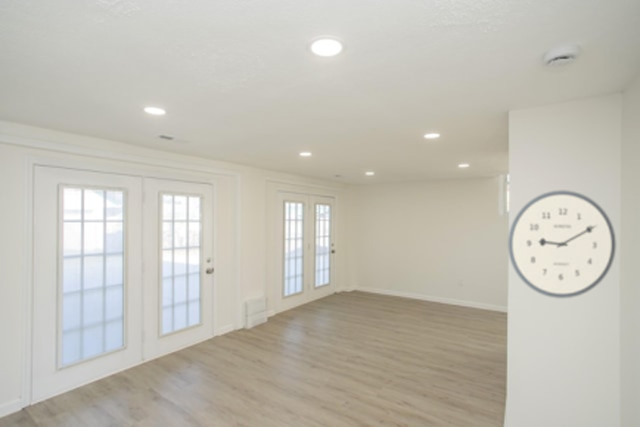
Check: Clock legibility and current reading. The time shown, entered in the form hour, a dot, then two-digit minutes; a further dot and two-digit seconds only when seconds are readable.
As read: 9.10
